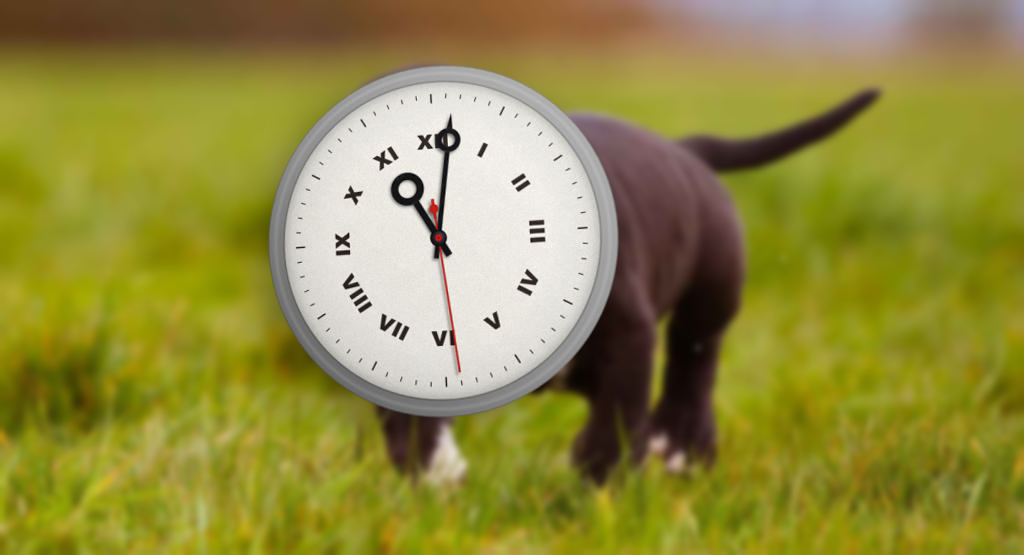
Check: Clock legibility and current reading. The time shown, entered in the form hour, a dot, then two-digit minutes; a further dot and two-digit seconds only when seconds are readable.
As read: 11.01.29
